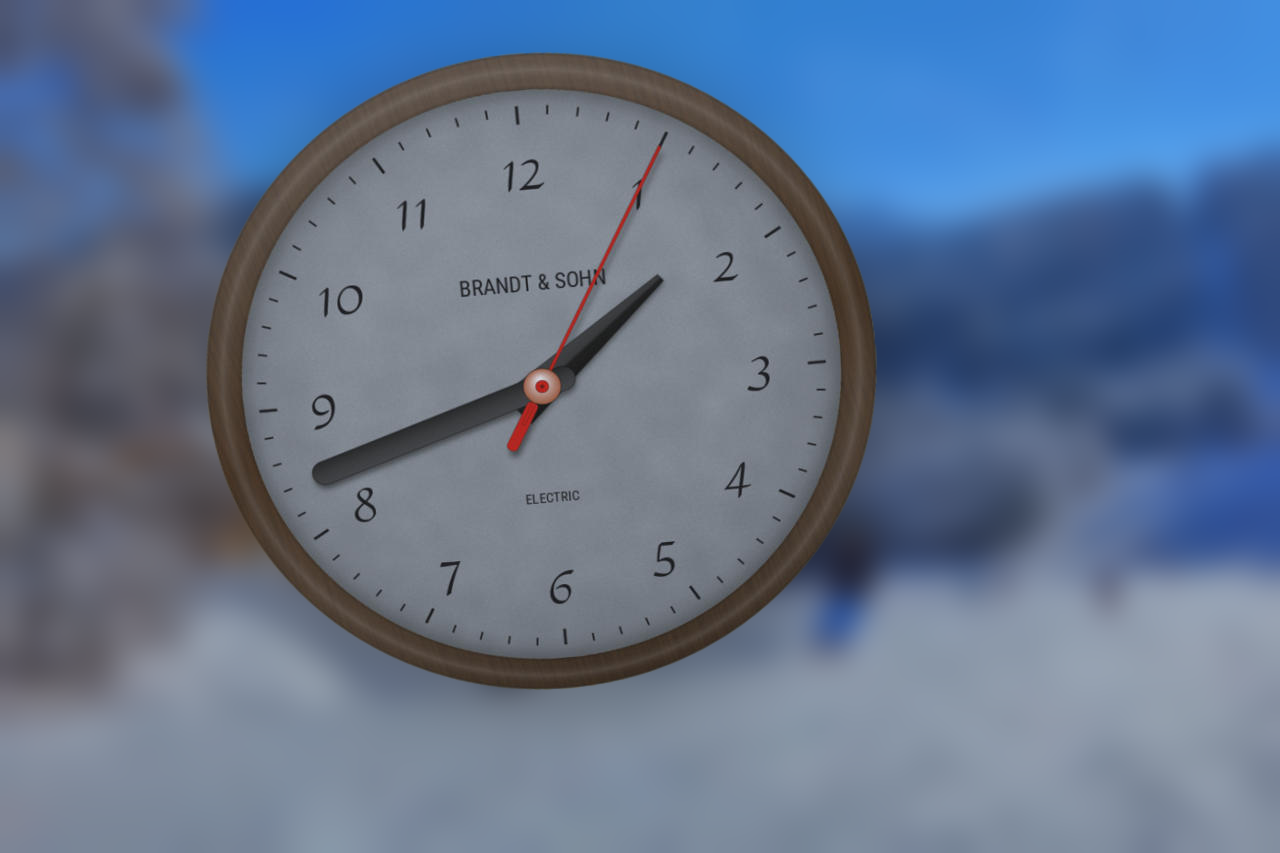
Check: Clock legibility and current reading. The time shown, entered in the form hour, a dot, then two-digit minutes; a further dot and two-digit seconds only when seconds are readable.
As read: 1.42.05
